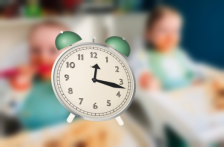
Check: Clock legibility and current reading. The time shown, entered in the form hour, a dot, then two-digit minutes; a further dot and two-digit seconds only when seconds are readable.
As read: 12.17
